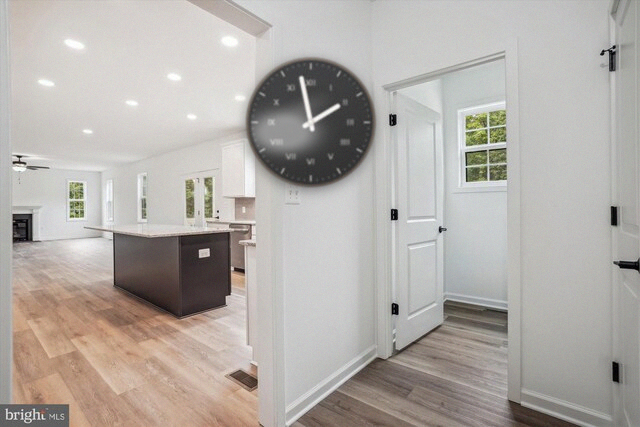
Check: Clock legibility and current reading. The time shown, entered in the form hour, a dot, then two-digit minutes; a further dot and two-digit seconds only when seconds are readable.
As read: 1.58
